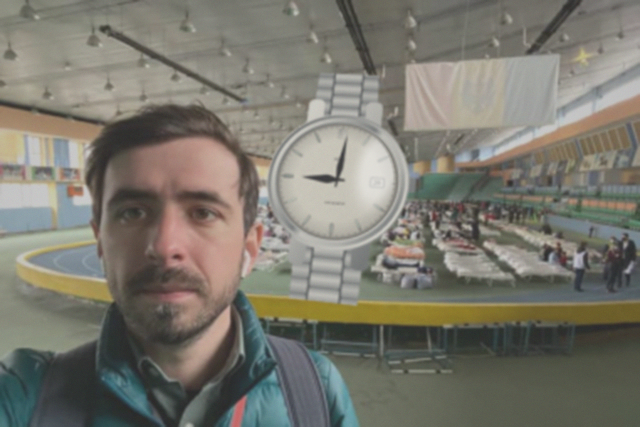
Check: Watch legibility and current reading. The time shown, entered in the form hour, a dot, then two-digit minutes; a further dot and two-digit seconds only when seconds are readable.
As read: 9.01
